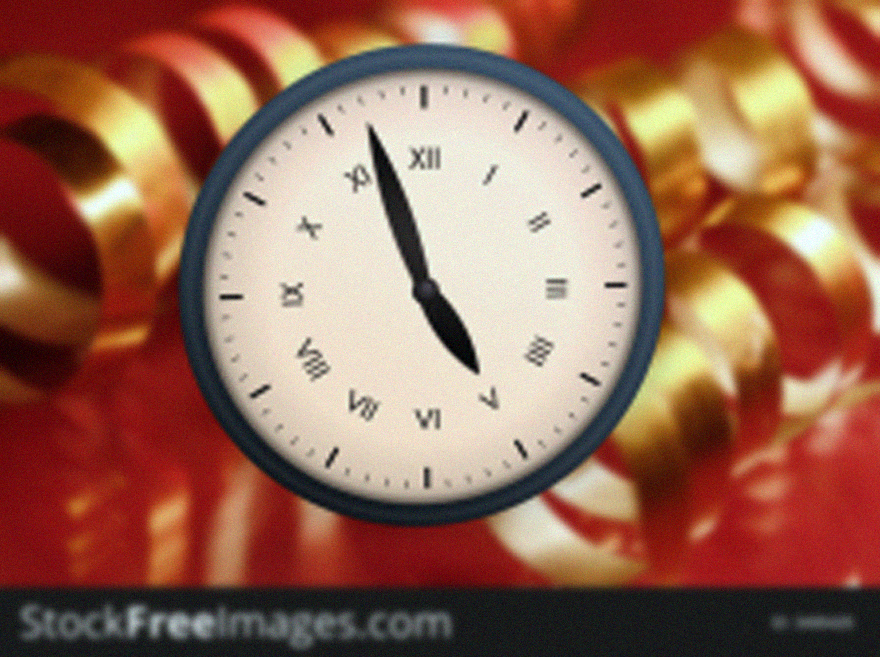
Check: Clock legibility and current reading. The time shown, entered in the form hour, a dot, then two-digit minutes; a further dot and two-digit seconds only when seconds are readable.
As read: 4.57
